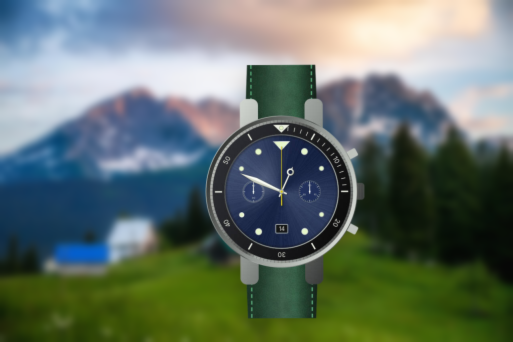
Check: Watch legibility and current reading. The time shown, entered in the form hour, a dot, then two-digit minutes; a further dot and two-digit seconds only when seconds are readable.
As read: 12.49
